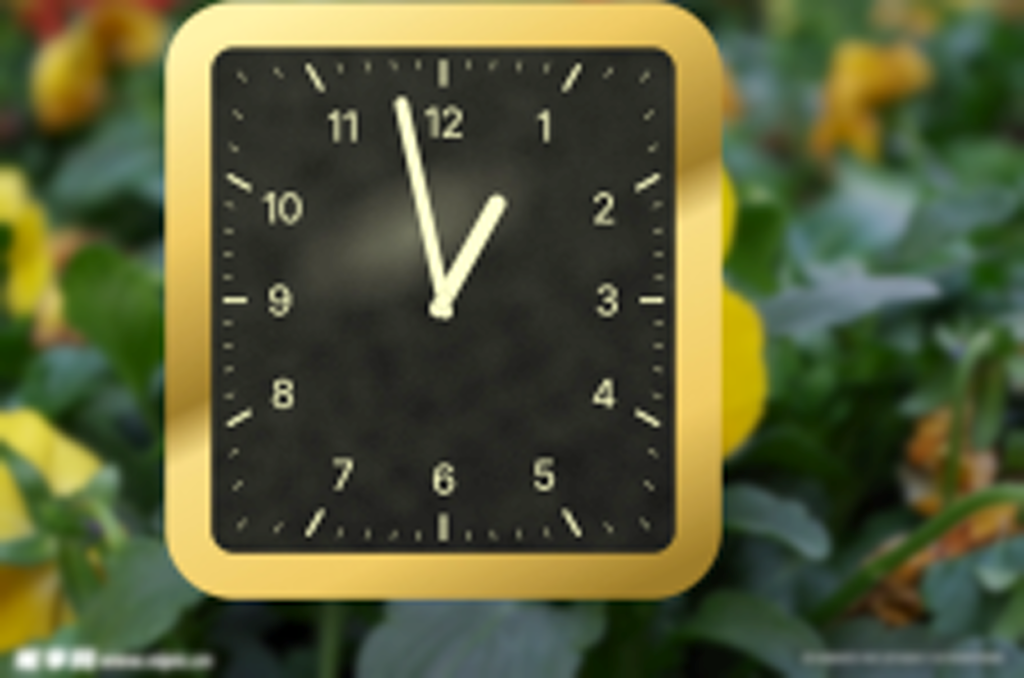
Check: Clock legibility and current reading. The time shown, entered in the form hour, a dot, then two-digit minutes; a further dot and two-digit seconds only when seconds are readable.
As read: 12.58
